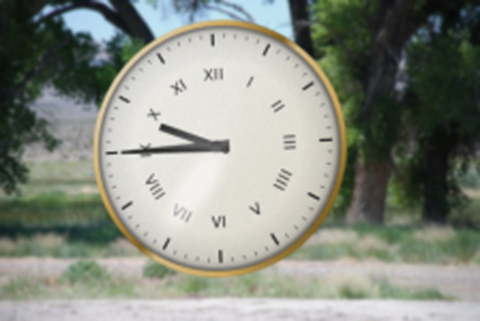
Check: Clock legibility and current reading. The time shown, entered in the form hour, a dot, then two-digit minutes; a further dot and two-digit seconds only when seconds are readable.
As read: 9.45
